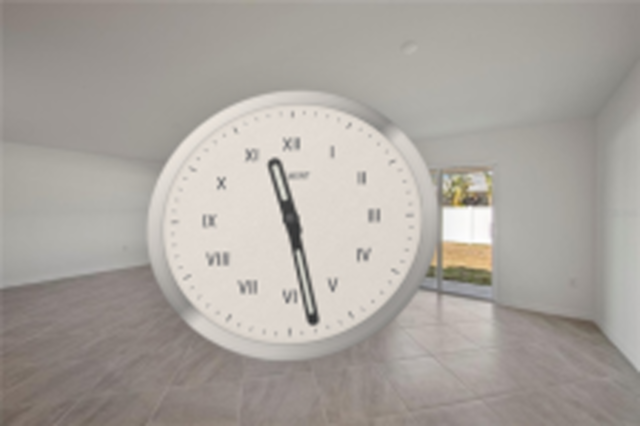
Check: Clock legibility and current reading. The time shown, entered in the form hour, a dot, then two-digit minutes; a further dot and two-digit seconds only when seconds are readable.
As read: 11.28
